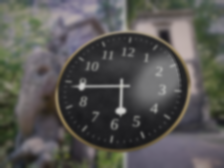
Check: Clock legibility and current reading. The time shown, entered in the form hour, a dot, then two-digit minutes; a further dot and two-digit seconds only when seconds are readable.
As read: 5.44
